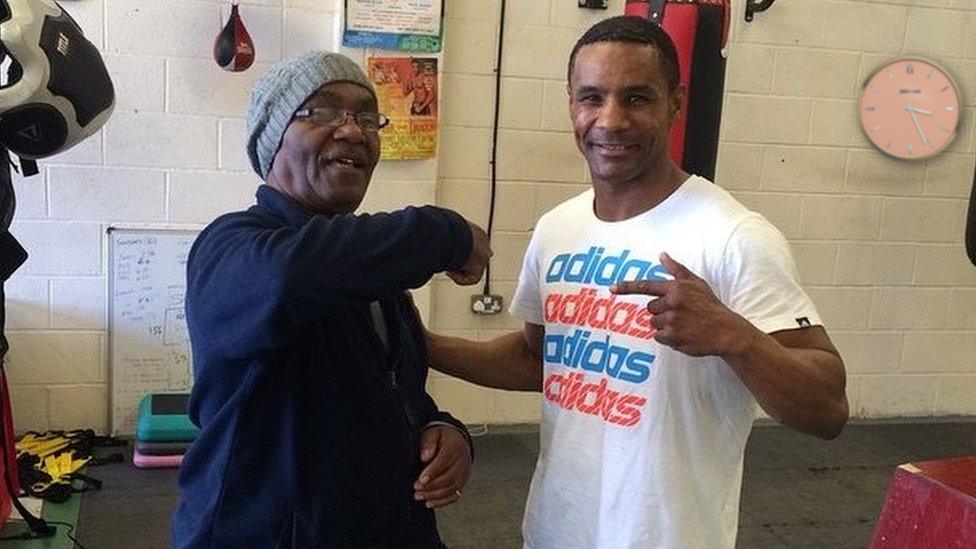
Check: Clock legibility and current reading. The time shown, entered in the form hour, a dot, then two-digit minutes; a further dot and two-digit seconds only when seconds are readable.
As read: 3.26
